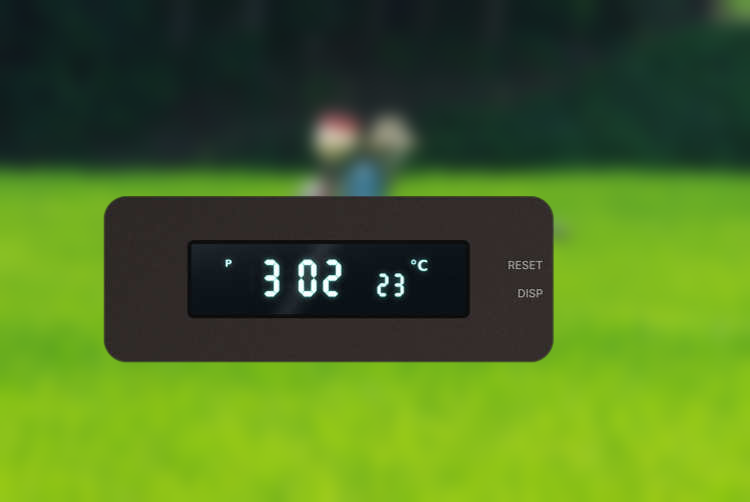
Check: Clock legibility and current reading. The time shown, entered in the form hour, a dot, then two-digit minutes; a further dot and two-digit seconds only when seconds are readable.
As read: 3.02
